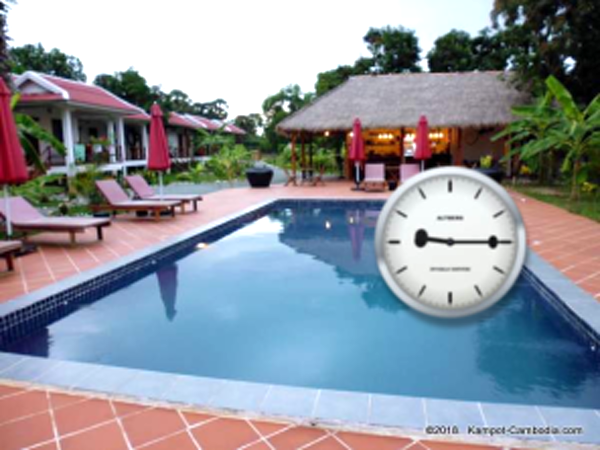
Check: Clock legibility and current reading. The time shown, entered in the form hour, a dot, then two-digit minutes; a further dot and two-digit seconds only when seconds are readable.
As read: 9.15
